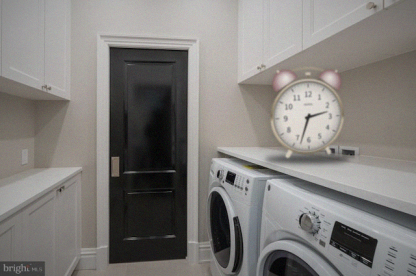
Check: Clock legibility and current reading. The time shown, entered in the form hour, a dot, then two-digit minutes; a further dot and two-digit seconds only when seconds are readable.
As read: 2.33
